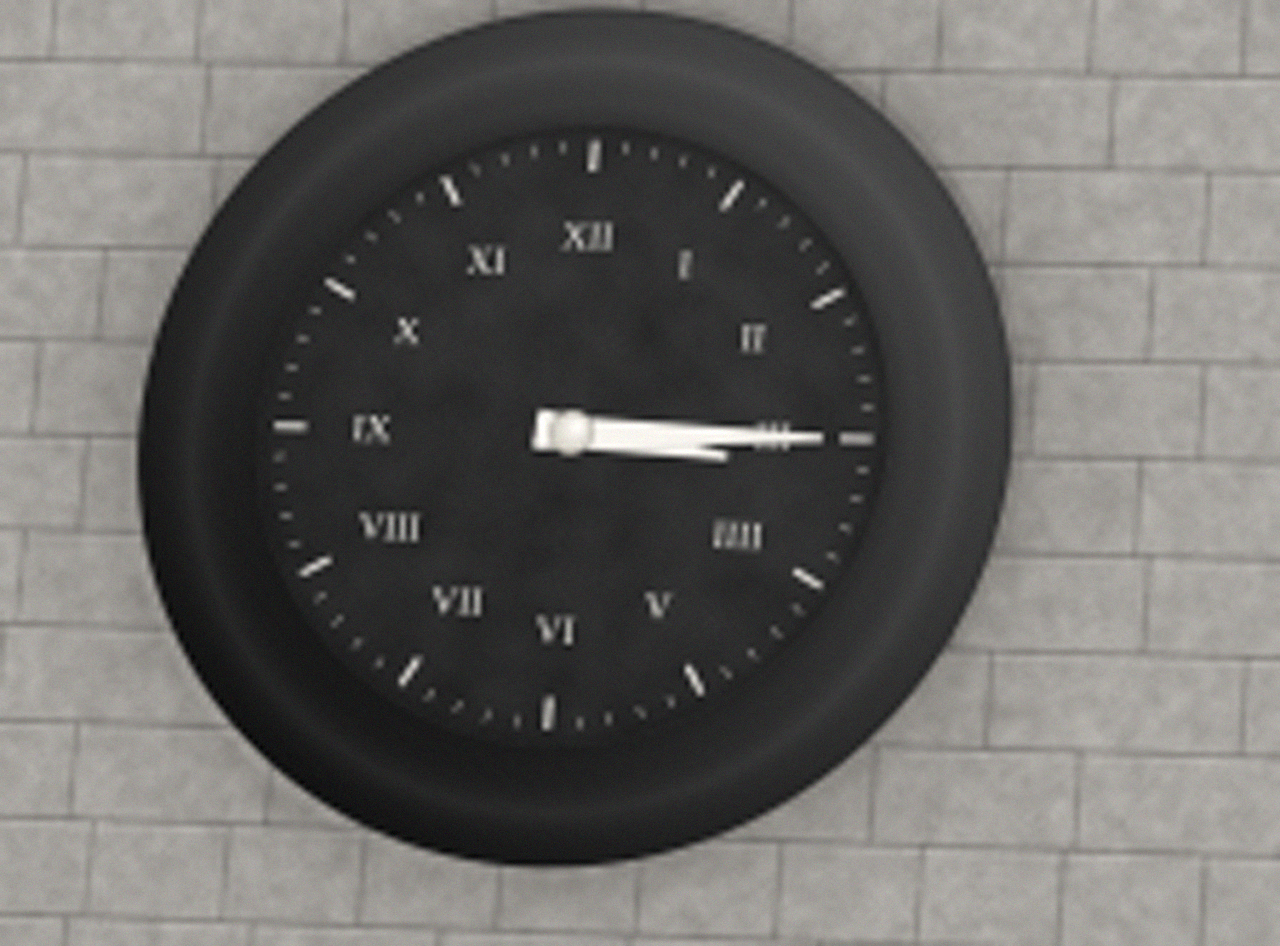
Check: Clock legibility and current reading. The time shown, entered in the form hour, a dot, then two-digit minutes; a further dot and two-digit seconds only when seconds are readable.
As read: 3.15
